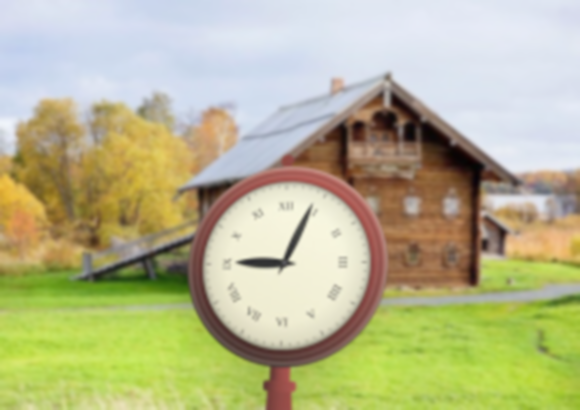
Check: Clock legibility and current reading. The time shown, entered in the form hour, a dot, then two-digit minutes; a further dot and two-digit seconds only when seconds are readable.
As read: 9.04
